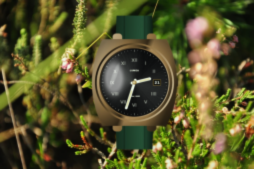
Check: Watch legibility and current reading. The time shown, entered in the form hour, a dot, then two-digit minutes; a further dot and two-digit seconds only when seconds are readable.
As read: 2.33
